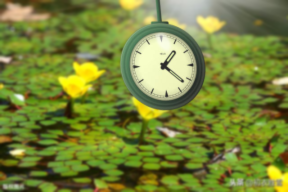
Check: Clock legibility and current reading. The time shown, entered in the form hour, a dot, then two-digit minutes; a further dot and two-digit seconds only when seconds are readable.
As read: 1.22
